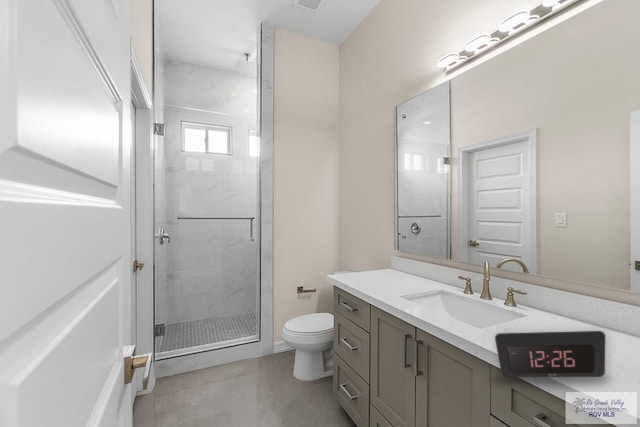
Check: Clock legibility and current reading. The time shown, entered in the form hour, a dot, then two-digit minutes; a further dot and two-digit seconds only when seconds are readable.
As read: 12.26
